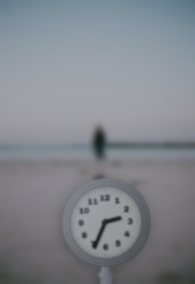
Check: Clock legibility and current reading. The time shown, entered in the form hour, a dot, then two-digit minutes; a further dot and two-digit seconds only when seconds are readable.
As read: 2.34
